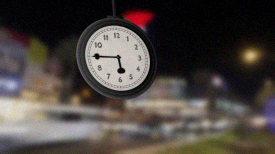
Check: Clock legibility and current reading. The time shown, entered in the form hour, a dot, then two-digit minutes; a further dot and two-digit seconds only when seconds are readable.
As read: 5.45
